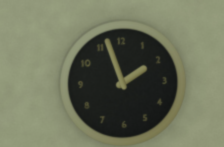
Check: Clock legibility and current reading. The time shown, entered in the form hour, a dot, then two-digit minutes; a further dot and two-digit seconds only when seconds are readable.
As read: 1.57
